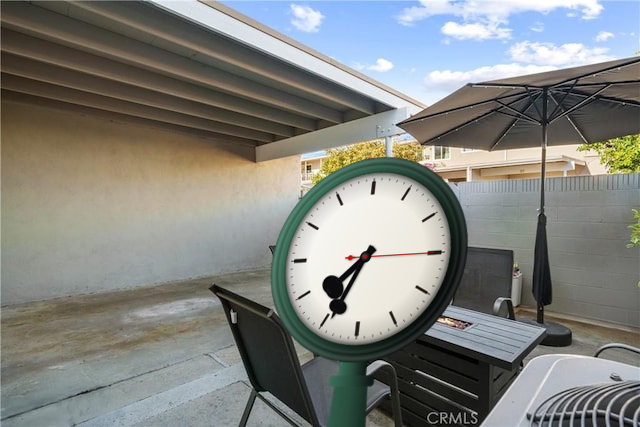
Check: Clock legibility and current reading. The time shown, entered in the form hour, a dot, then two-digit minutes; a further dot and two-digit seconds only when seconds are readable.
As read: 7.34.15
